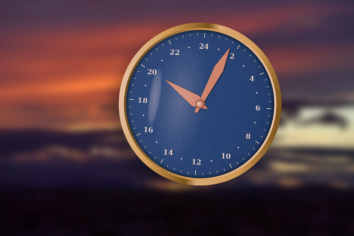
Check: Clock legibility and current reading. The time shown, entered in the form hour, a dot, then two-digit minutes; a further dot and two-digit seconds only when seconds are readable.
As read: 20.04
